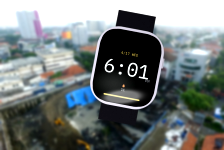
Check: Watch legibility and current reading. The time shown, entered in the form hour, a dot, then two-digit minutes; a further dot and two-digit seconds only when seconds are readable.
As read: 6.01
